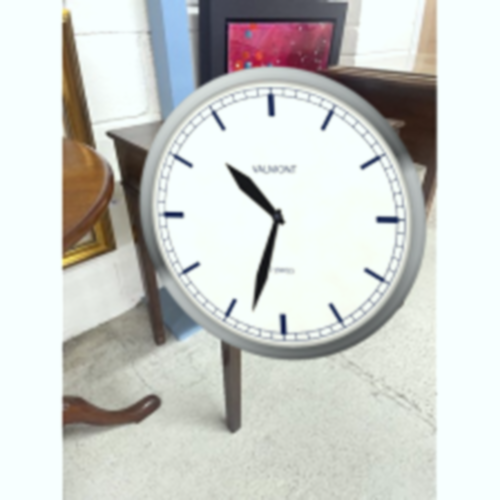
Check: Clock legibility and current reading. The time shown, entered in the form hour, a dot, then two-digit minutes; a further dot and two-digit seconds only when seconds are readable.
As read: 10.33
